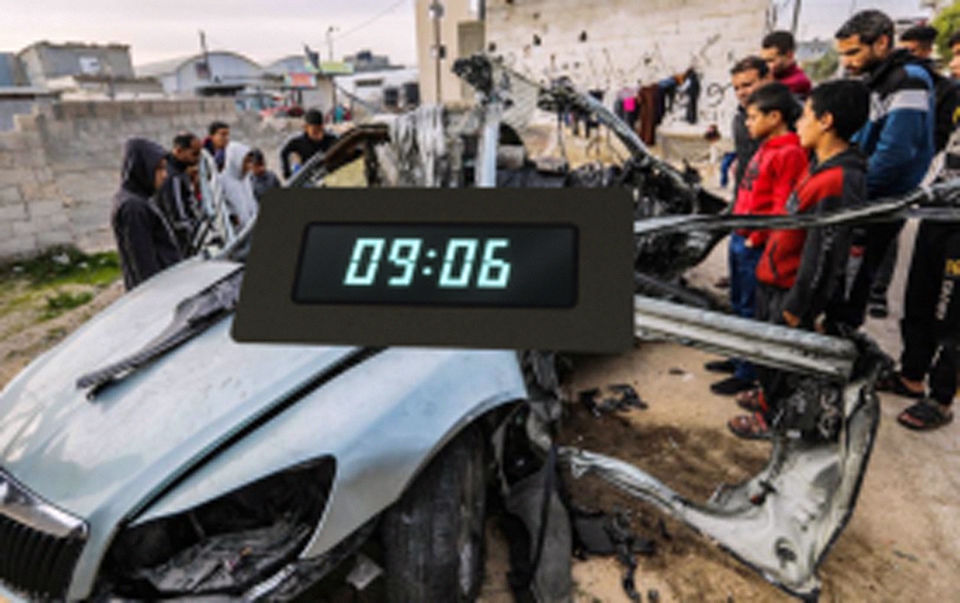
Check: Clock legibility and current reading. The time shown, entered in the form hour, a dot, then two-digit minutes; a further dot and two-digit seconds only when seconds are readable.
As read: 9.06
